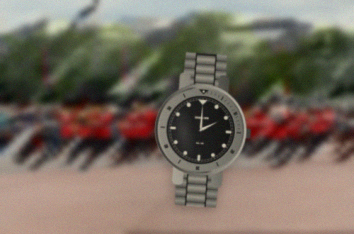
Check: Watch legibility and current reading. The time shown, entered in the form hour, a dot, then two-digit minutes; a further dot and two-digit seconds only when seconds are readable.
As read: 2.00
